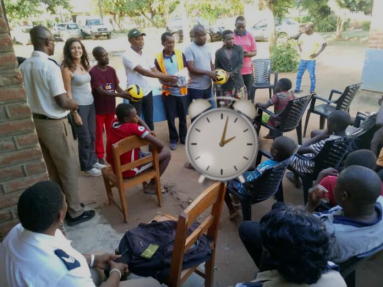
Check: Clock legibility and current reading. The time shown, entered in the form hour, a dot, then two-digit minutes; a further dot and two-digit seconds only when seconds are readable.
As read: 2.02
